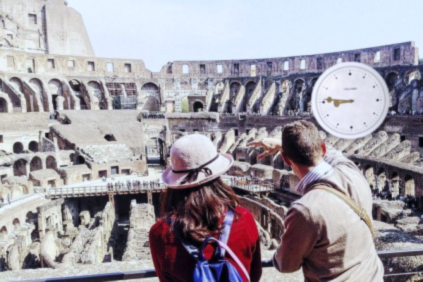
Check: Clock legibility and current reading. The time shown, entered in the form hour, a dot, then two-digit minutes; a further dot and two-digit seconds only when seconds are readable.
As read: 8.46
